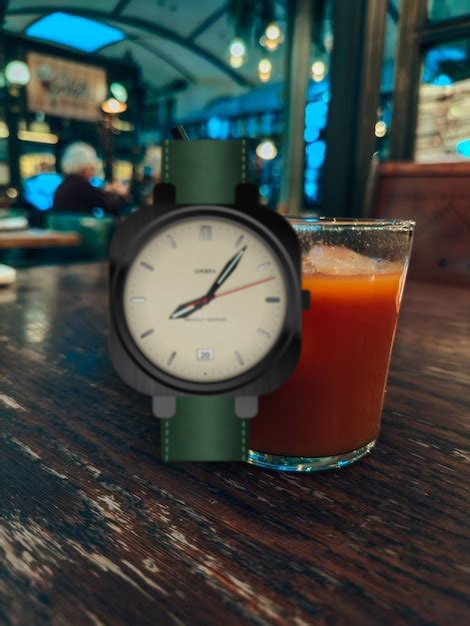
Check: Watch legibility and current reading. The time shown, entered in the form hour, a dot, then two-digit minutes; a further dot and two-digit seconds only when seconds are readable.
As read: 8.06.12
